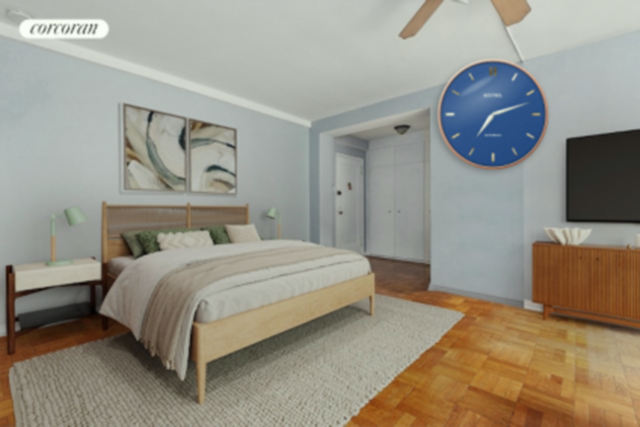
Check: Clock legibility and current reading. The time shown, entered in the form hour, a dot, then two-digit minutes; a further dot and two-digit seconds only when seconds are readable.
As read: 7.12
